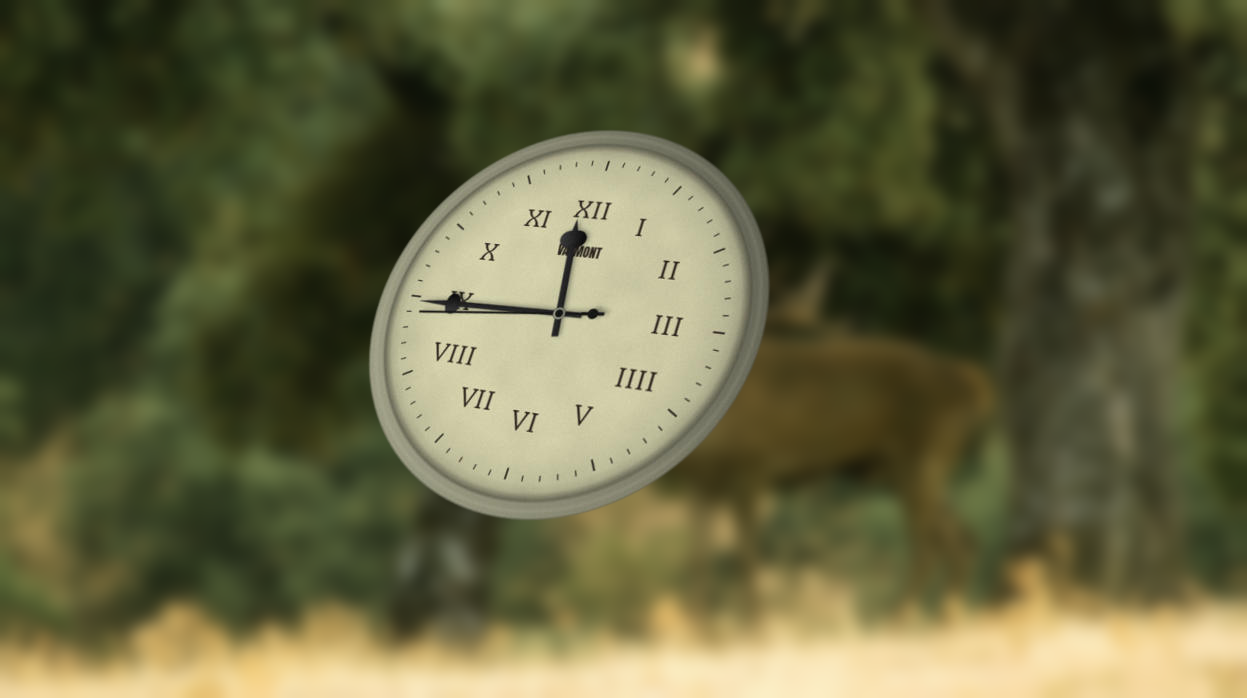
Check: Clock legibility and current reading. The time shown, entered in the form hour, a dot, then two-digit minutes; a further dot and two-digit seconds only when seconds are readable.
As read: 11.44.44
